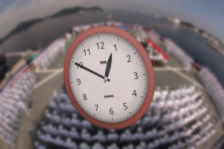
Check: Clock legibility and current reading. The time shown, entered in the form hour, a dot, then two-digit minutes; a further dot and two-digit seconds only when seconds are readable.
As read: 12.50
